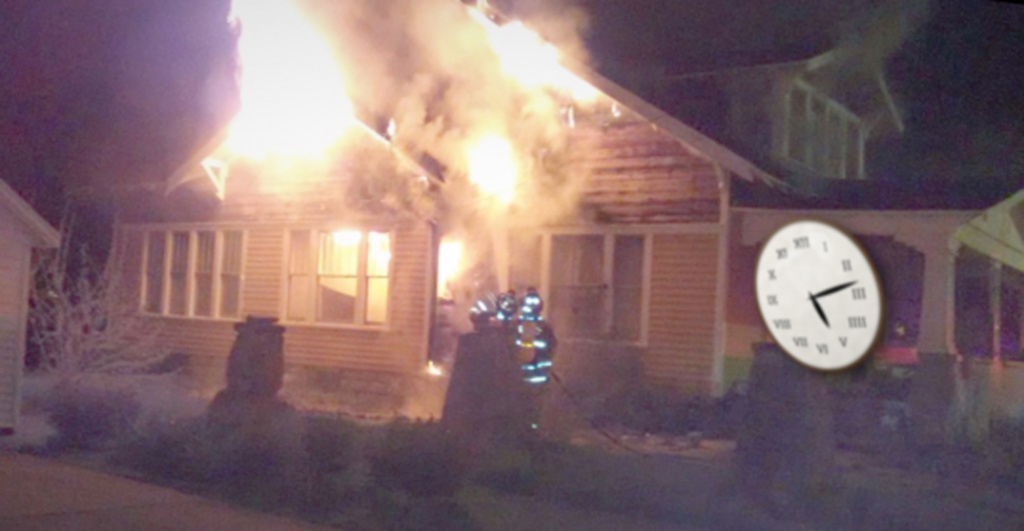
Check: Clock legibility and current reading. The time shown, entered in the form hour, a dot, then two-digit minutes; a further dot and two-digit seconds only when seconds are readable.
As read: 5.13
